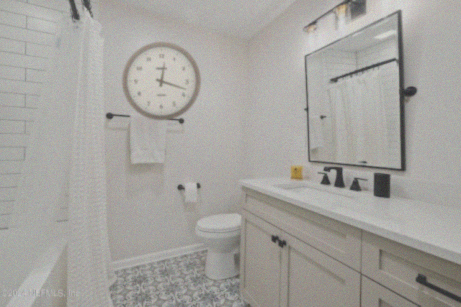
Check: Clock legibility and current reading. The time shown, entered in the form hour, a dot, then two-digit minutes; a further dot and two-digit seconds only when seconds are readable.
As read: 12.18
